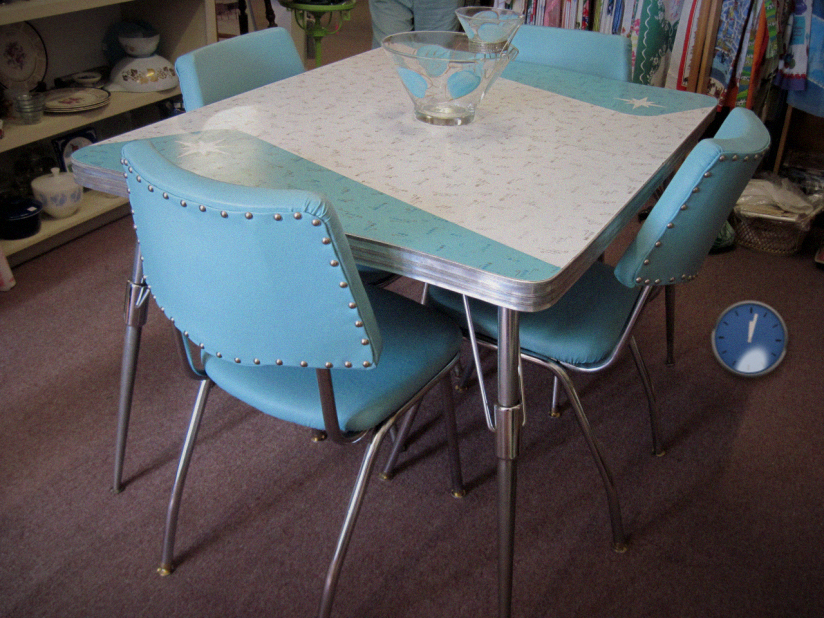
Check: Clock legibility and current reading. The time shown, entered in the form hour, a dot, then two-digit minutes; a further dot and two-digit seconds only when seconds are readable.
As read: 12.02
